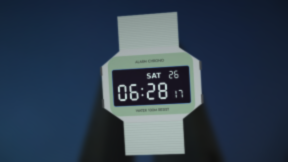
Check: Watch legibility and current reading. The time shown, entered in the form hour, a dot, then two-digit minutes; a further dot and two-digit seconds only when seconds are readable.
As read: 6.28
